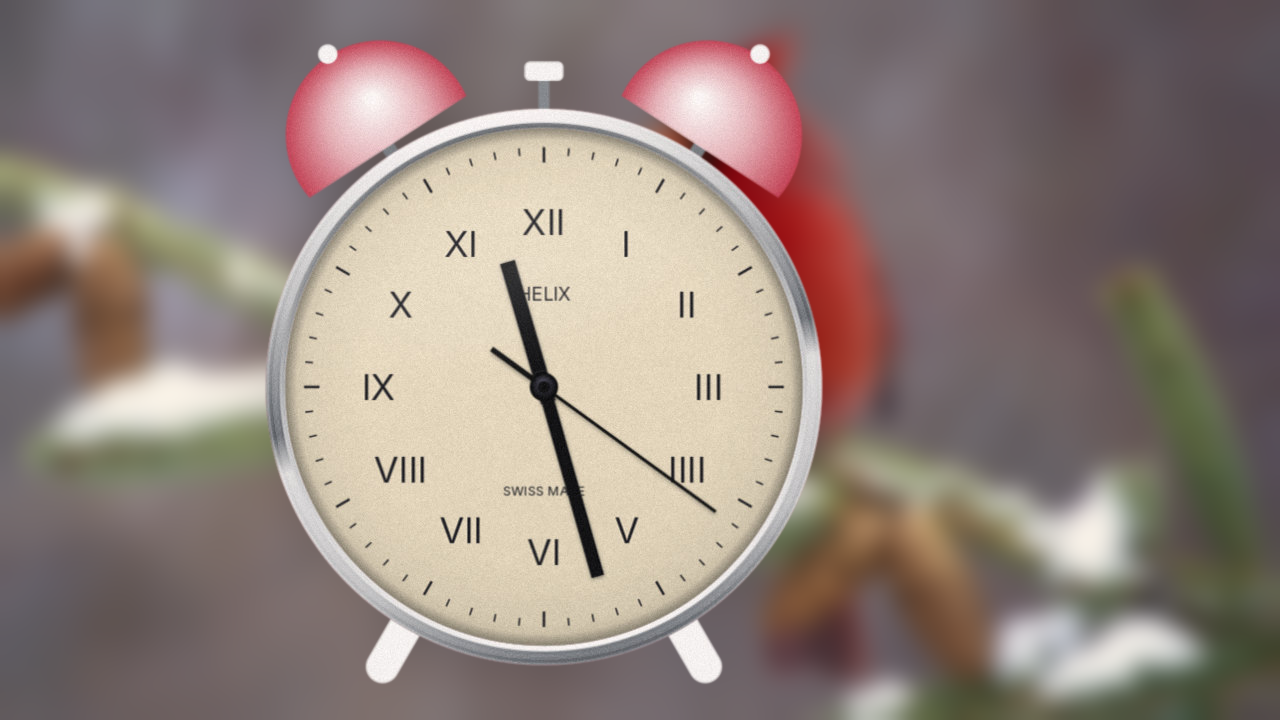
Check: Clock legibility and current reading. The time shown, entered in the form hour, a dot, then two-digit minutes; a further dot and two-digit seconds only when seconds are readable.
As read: 11.27.21
